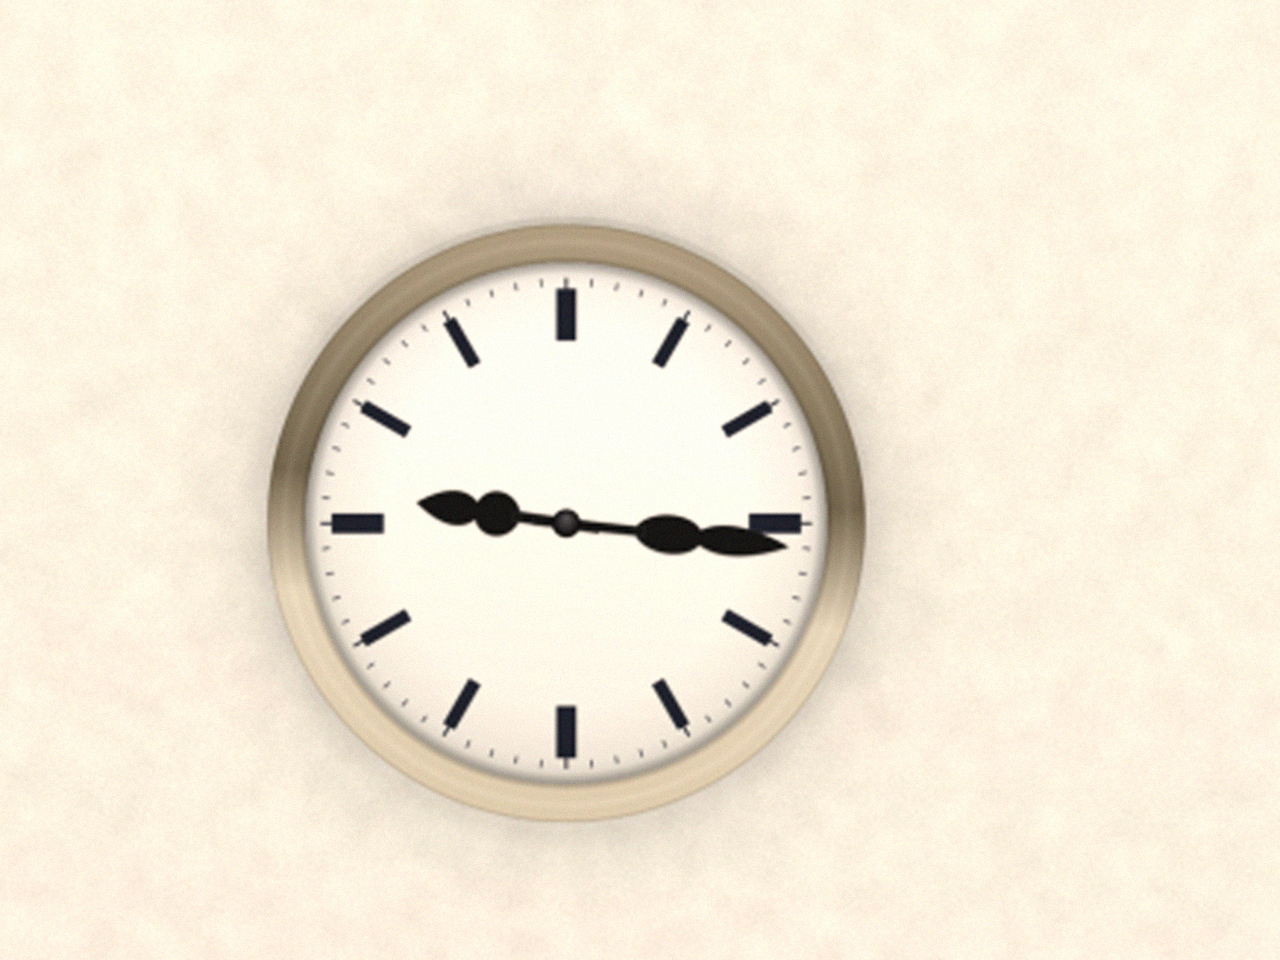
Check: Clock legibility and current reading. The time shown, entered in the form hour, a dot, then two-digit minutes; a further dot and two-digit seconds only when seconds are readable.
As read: 9.16
